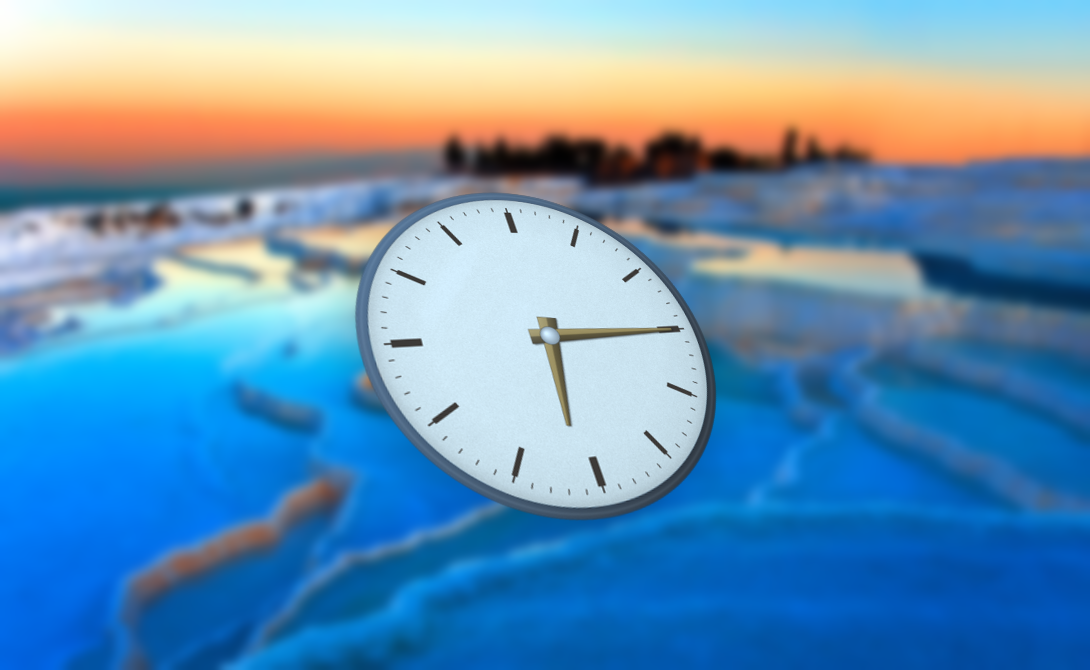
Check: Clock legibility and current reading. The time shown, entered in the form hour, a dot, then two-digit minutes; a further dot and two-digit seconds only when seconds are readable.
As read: 6.15
